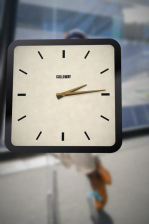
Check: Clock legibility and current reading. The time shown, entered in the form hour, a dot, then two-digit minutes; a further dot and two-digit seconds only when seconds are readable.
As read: 2.14
